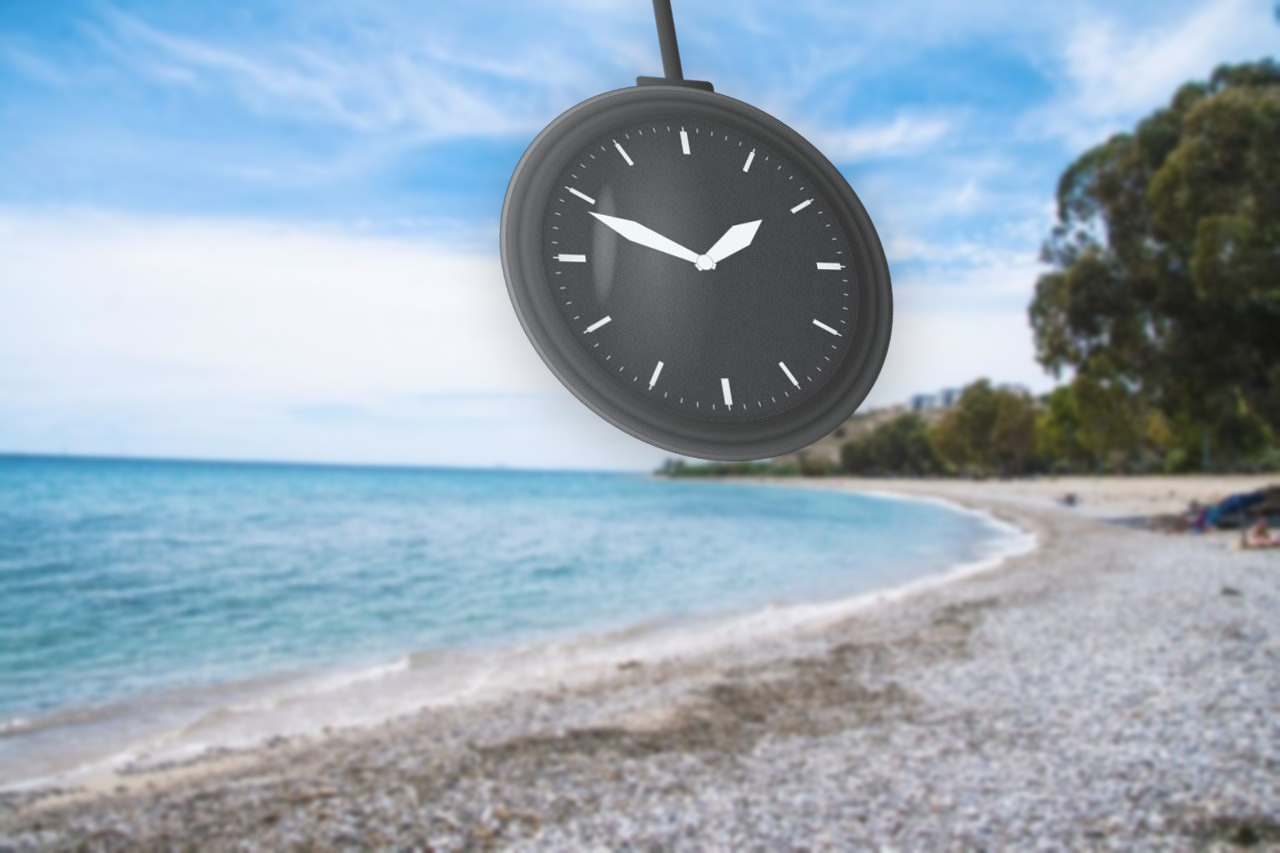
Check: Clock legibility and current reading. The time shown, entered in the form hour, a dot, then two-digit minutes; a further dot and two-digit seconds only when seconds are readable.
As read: 1.49
